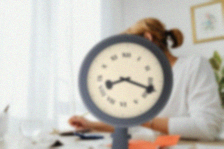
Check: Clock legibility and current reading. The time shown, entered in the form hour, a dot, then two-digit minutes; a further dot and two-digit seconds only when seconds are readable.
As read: 8.18
